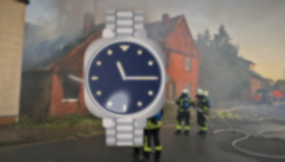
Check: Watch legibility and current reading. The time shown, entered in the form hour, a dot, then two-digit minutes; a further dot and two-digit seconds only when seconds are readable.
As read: 11.15
